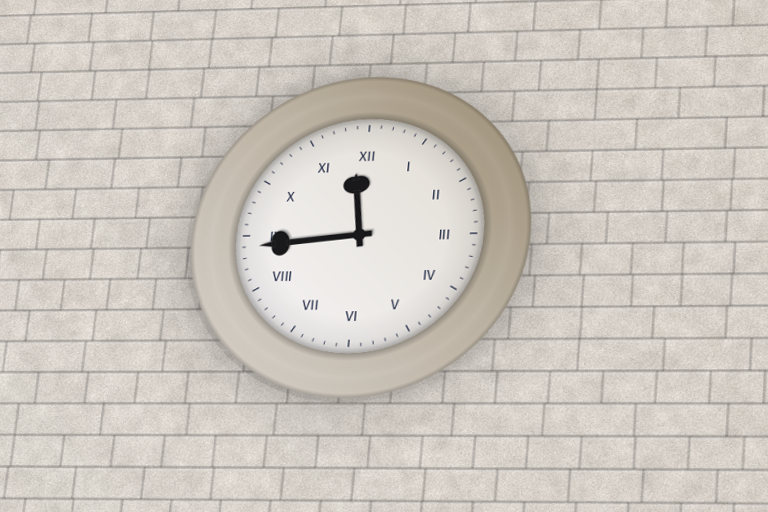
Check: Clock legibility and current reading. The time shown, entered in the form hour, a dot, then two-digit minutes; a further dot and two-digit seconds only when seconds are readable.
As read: 11.44
